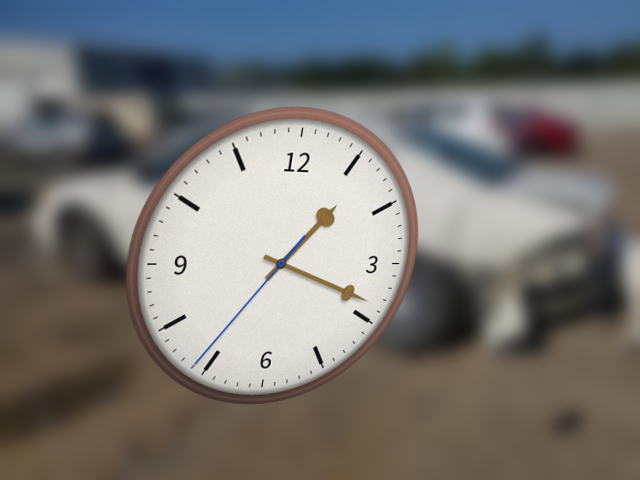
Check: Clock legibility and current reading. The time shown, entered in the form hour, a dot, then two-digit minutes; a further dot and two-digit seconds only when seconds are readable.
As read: 1.18.36
